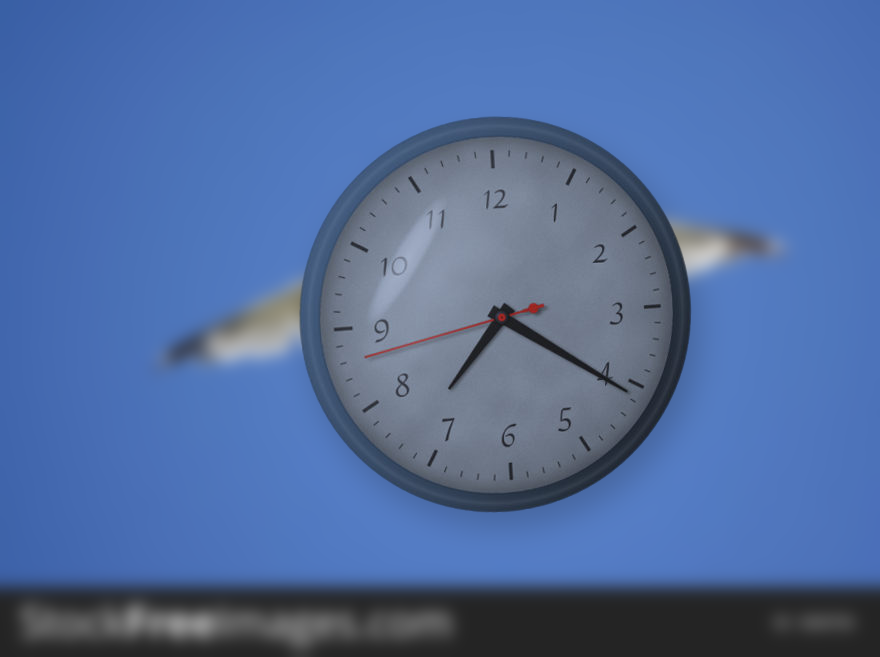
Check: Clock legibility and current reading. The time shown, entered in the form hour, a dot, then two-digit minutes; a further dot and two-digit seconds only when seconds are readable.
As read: 7.20.43
